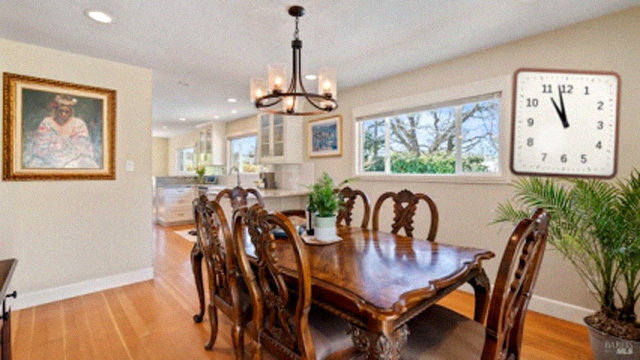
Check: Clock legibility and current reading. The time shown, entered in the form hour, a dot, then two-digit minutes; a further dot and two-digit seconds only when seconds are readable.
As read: 10.58
